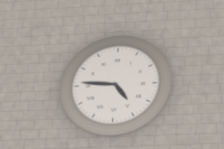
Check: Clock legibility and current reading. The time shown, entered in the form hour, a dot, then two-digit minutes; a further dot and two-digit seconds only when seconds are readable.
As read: 4.46
